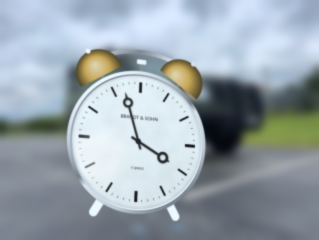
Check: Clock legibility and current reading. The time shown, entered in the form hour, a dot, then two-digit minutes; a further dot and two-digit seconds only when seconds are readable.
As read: 3.57
